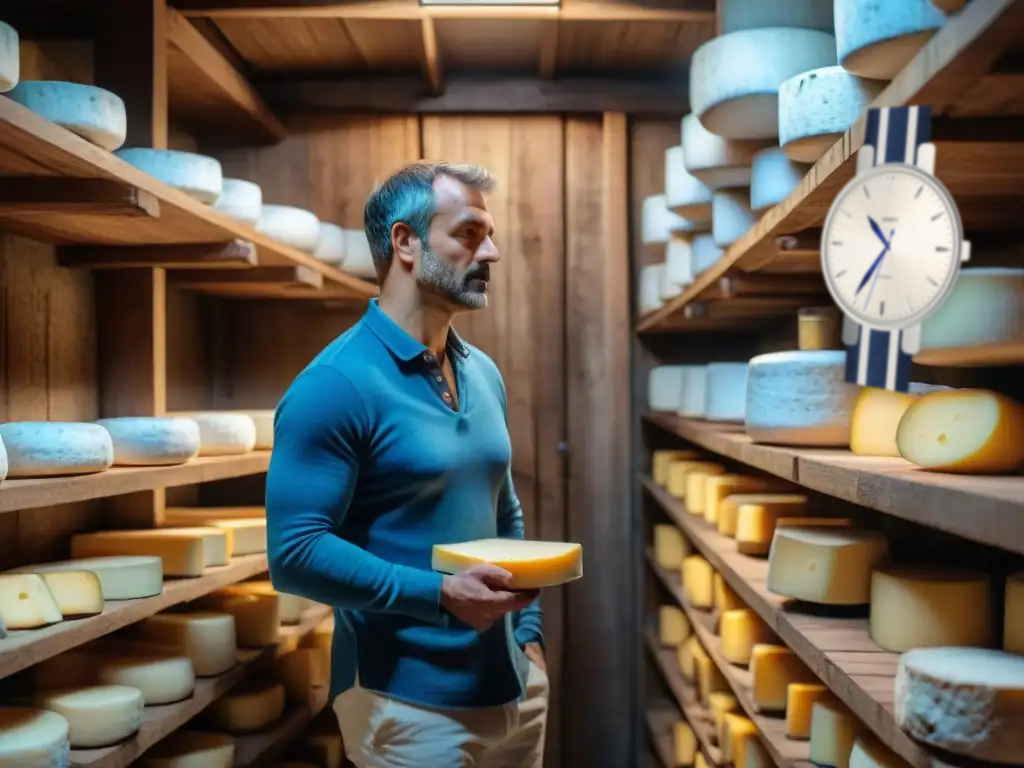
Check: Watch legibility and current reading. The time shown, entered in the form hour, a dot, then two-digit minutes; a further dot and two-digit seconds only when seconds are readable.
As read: 10.35.33
